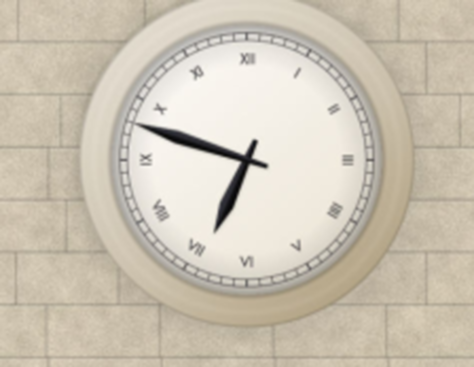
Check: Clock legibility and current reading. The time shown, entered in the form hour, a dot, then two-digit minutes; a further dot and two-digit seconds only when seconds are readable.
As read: 6.48
